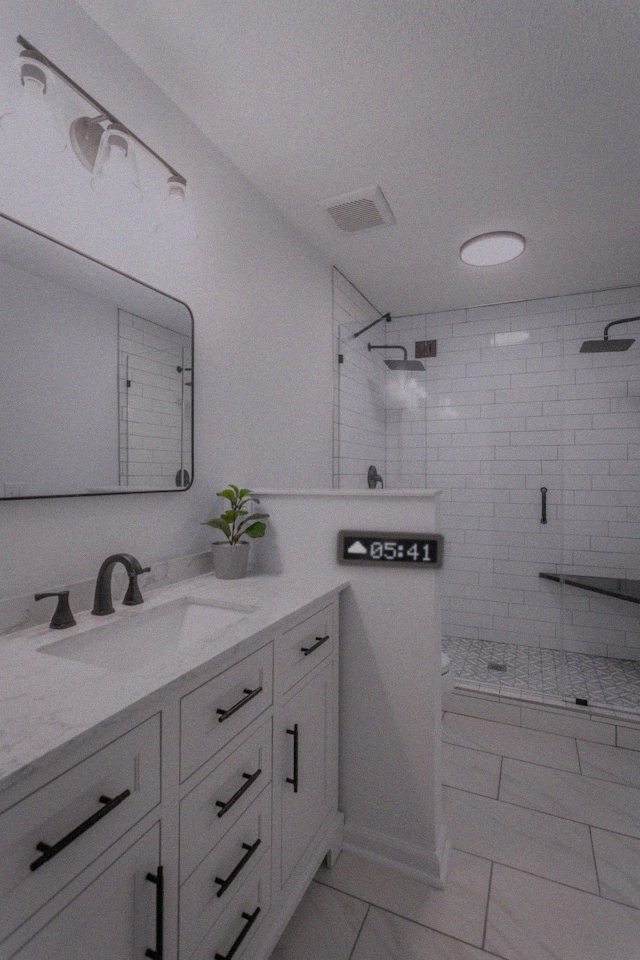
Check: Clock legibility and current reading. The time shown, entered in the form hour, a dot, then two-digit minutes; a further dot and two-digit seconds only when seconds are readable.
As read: 5.41
